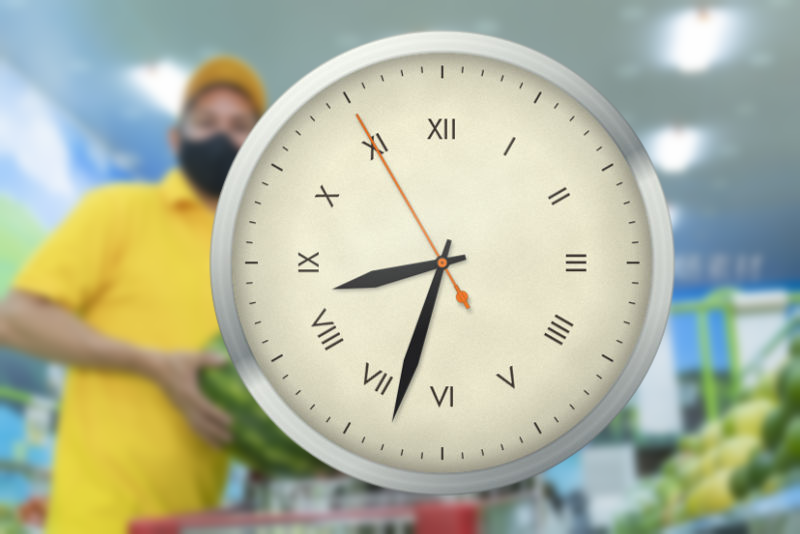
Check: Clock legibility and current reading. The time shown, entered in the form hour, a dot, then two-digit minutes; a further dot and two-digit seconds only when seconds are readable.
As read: 8.32.55
